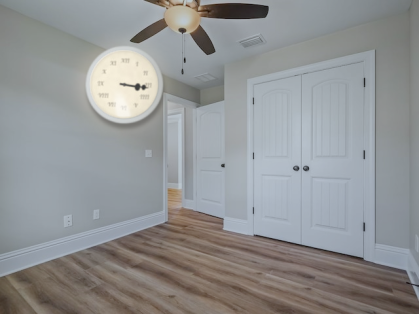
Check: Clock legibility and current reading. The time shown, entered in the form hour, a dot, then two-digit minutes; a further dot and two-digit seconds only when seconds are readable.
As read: 3.16
